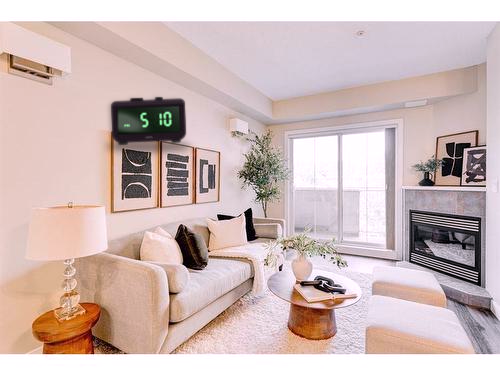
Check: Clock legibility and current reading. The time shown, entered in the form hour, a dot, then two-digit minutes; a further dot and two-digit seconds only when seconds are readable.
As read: 5.10
